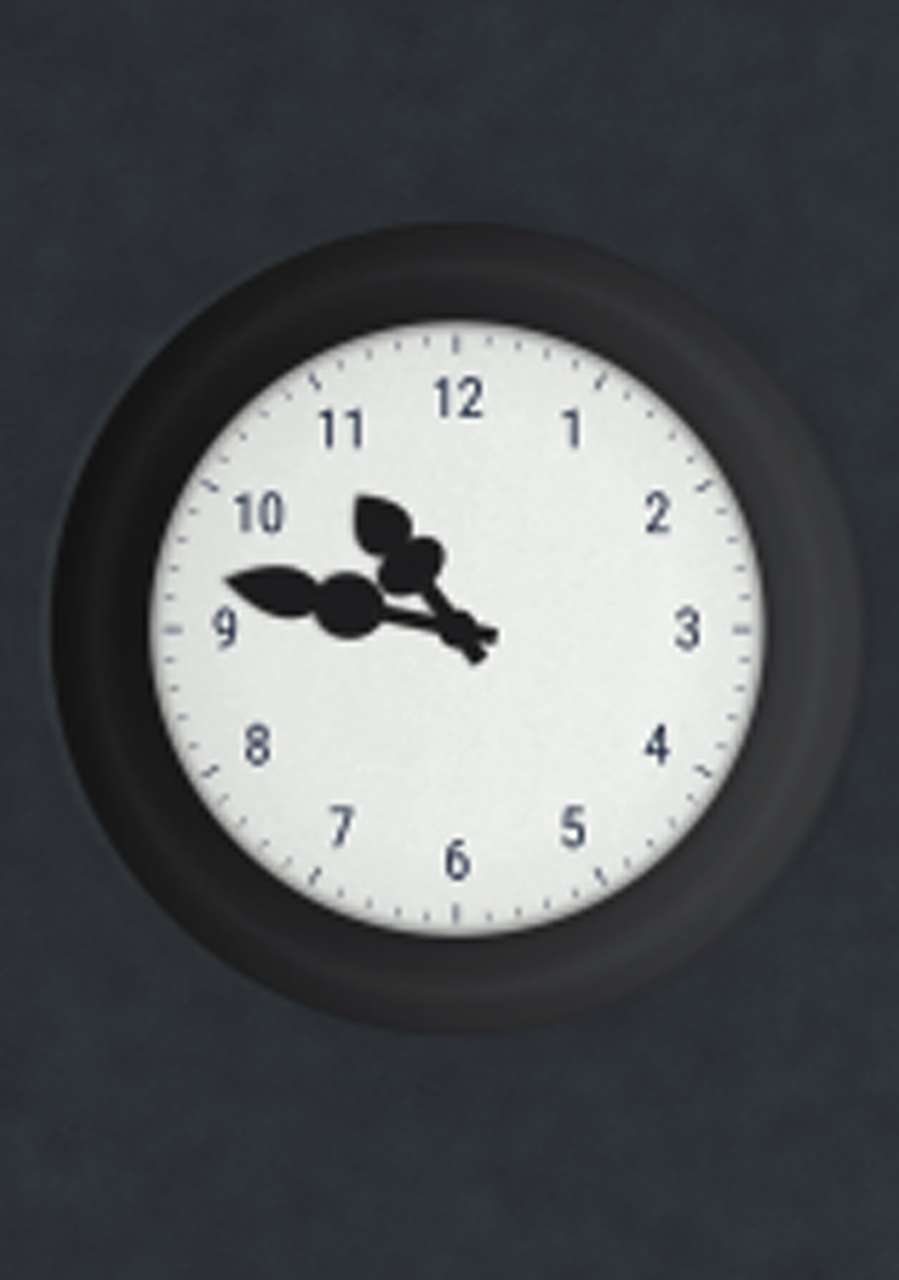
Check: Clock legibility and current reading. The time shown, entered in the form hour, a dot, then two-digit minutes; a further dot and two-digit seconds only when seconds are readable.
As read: 10.47
